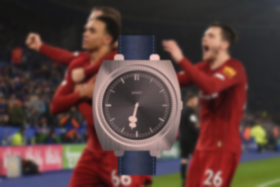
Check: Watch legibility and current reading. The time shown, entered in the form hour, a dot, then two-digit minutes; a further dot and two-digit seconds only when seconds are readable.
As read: 6.32
